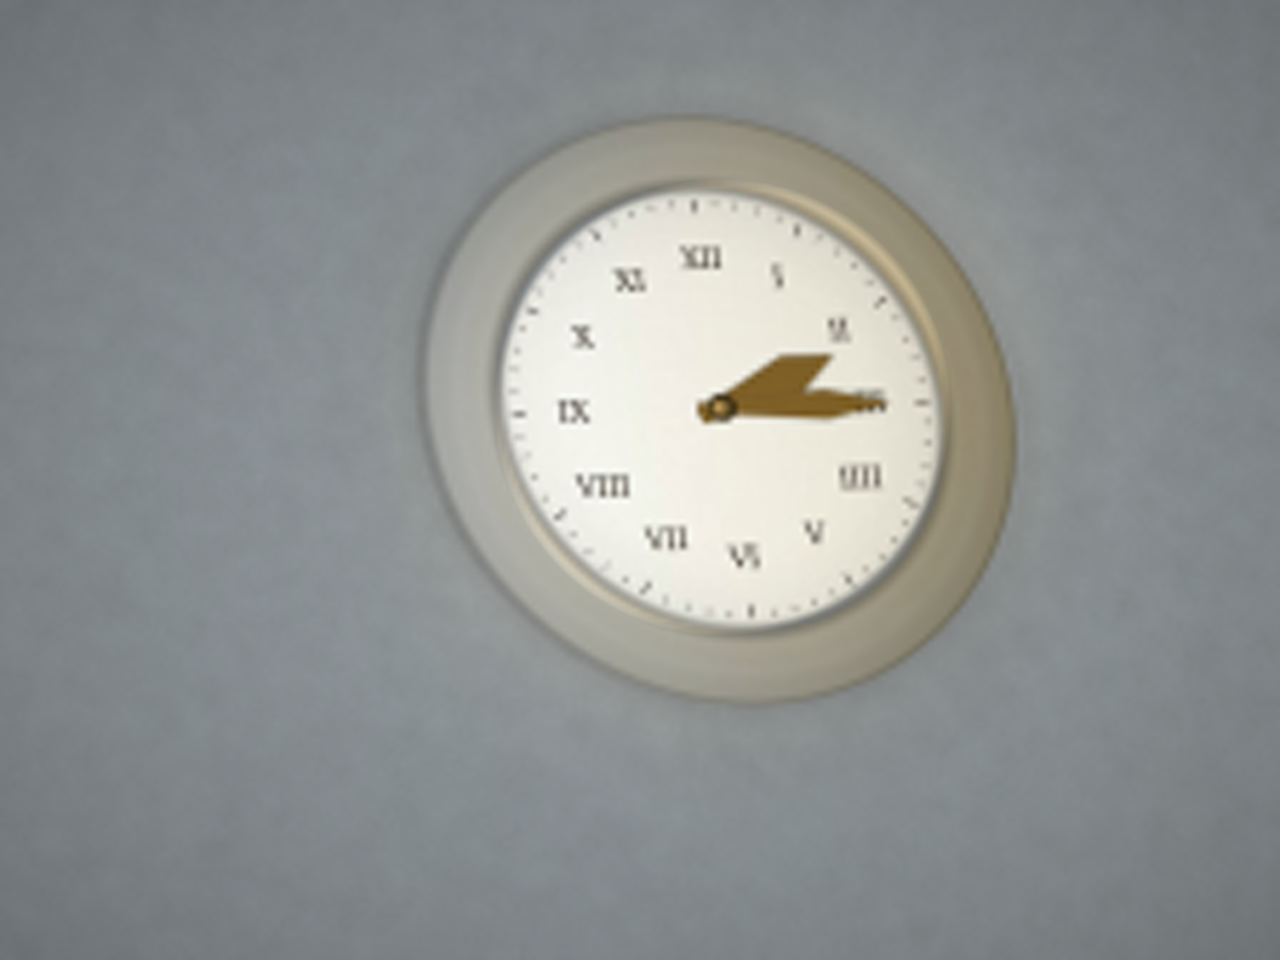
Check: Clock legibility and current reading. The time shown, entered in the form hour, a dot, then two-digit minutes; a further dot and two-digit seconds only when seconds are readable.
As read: 2.15
